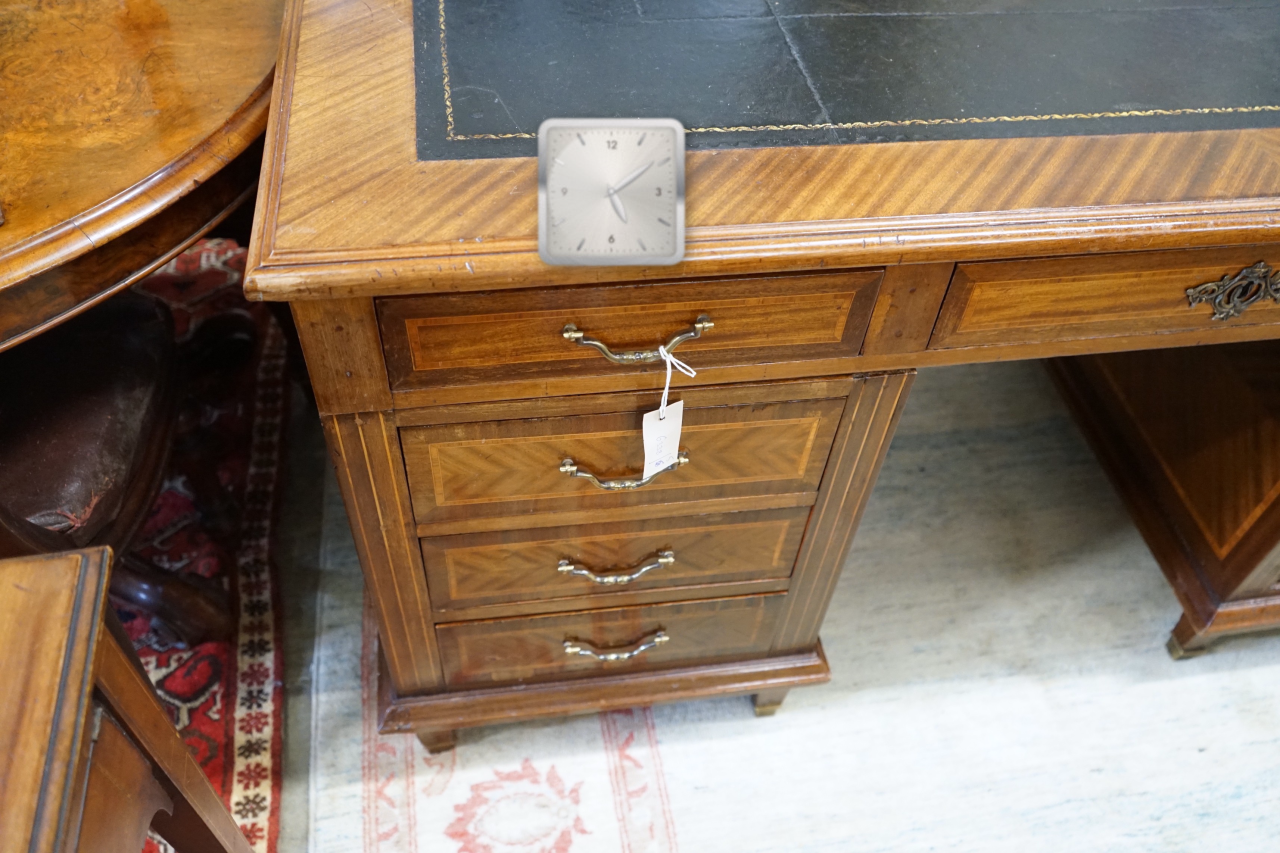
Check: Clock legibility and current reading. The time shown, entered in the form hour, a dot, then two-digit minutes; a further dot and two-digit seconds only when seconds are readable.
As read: 5.09
